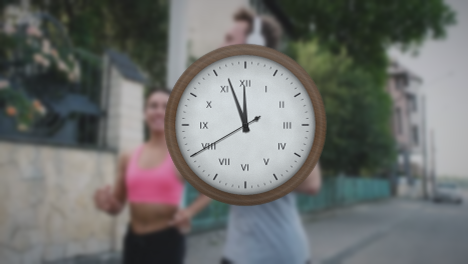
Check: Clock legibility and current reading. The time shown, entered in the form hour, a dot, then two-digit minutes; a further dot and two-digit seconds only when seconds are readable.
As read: 11.56.40
